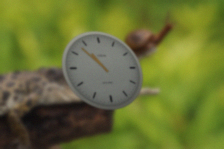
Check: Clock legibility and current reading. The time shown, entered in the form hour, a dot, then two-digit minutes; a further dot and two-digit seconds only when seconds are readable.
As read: 10.53
